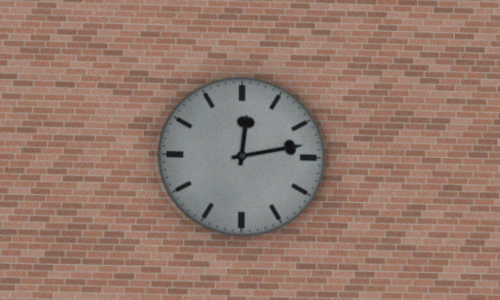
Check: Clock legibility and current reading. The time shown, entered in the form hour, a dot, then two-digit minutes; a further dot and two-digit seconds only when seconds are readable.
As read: 12.13
